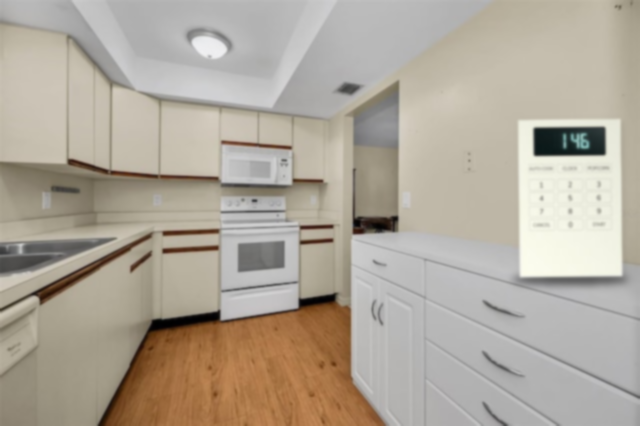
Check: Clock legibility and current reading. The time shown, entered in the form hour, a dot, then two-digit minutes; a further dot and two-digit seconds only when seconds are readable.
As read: 1.46
